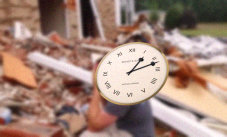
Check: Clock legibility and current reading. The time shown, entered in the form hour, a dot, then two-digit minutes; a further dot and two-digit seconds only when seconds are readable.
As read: 1.12
